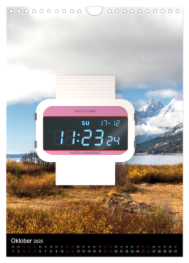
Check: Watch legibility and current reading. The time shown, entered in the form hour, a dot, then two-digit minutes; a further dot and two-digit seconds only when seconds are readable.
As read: 11.23.24
